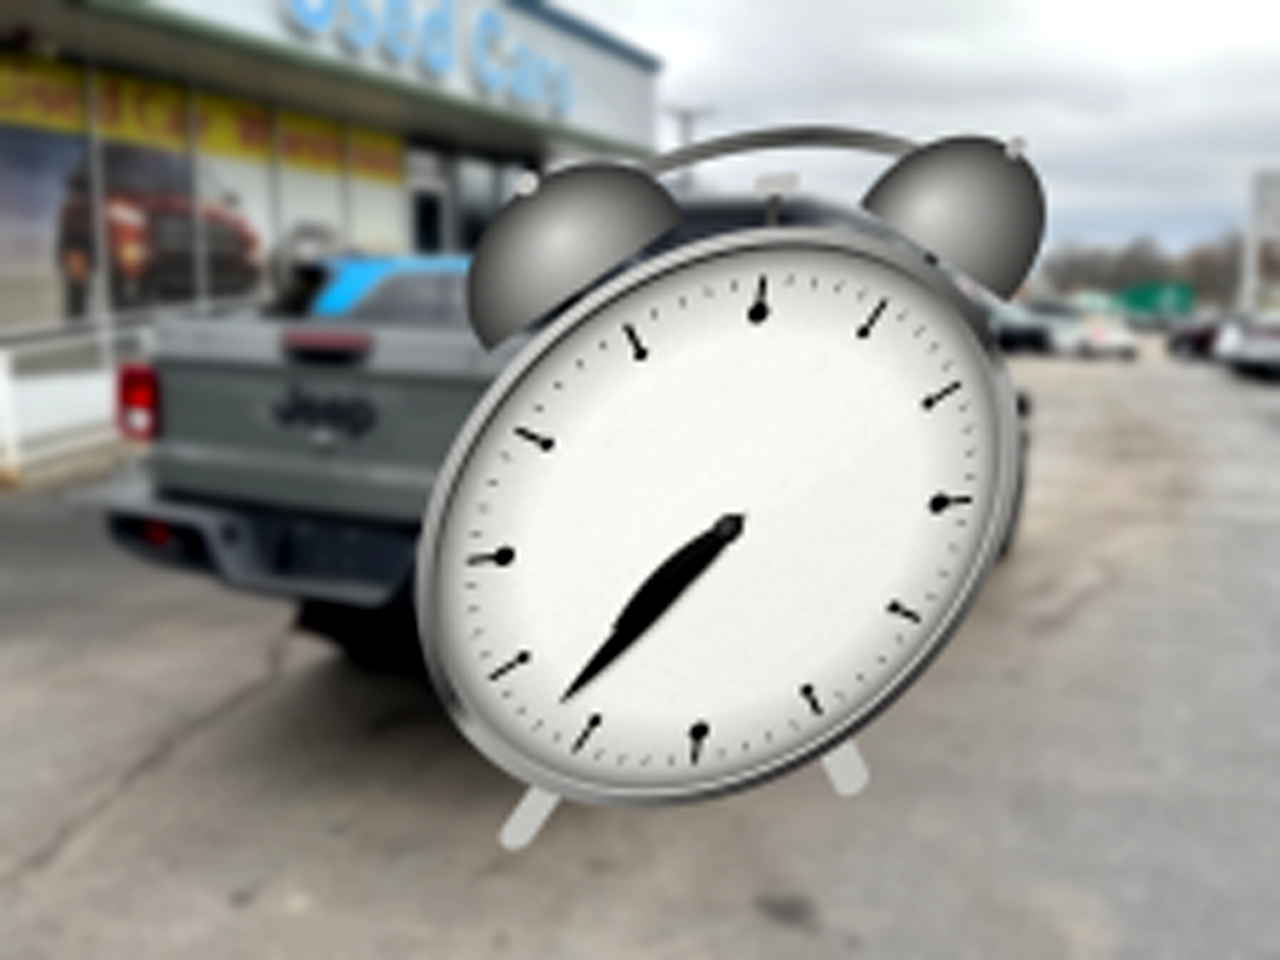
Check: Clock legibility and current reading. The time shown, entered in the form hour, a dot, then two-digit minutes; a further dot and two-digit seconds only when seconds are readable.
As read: 7.37
